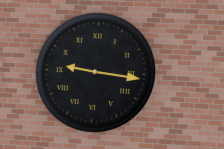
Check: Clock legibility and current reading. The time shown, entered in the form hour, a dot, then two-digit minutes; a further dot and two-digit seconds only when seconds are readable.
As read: 9.16
